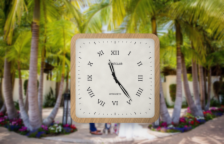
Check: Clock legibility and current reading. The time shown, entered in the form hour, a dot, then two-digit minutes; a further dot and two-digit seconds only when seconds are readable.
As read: 11.24
